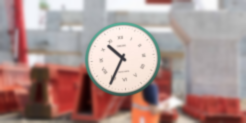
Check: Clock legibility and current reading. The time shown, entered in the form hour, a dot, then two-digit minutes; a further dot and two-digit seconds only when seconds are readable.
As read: 10.35
